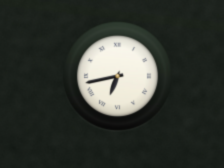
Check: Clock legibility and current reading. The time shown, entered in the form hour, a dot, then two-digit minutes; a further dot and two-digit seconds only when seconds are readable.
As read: 6.43
